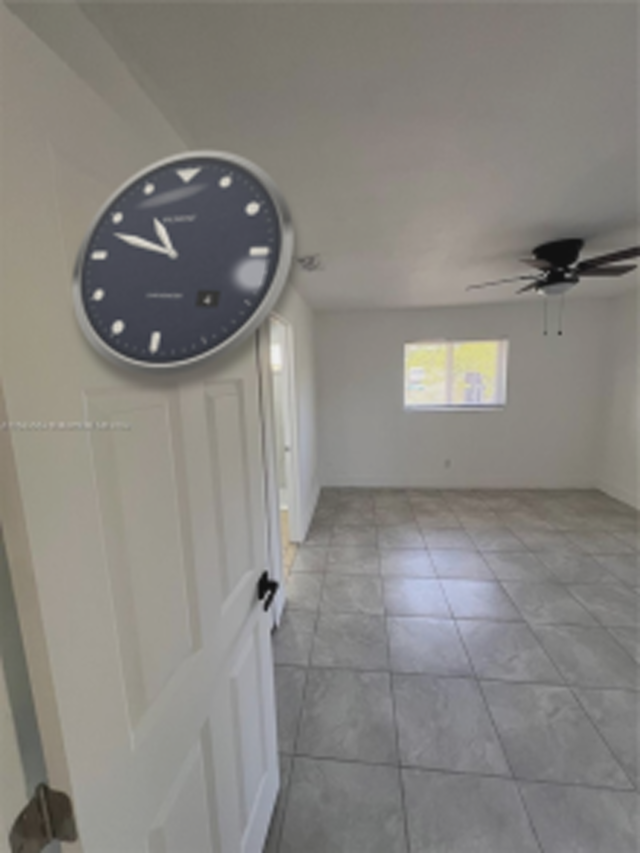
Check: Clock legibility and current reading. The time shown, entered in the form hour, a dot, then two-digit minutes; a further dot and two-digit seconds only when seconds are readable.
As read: 10.48
